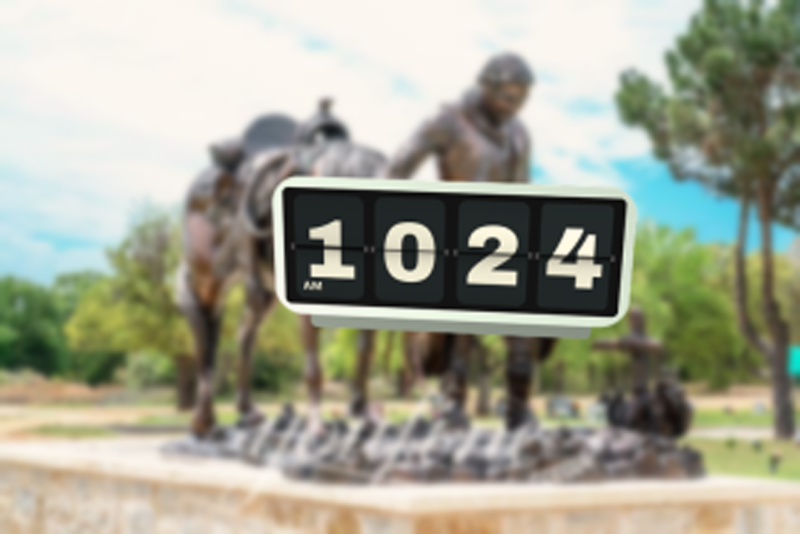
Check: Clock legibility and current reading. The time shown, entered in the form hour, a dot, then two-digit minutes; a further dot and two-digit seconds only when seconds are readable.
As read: 10.24
